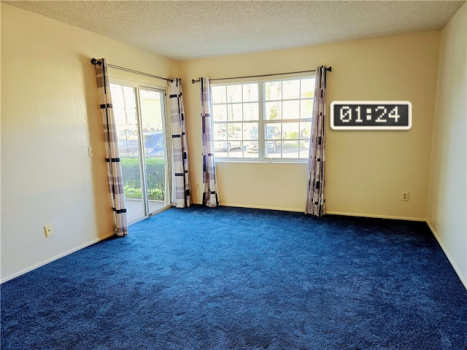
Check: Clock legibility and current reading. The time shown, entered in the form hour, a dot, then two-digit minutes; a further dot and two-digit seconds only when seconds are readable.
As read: 1.24
